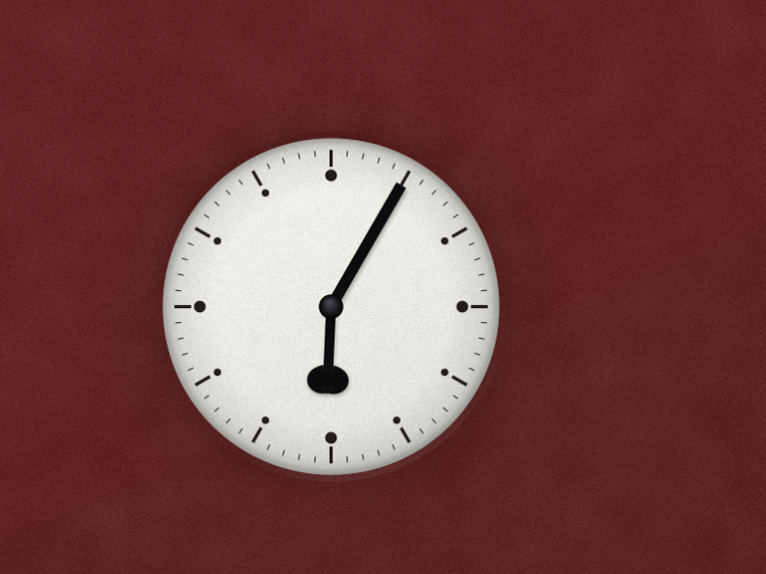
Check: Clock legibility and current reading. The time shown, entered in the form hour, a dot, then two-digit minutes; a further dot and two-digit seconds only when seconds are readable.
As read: 6.05
